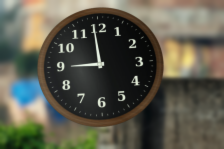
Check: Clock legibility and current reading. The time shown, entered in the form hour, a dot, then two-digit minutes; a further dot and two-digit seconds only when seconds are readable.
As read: 8.59
